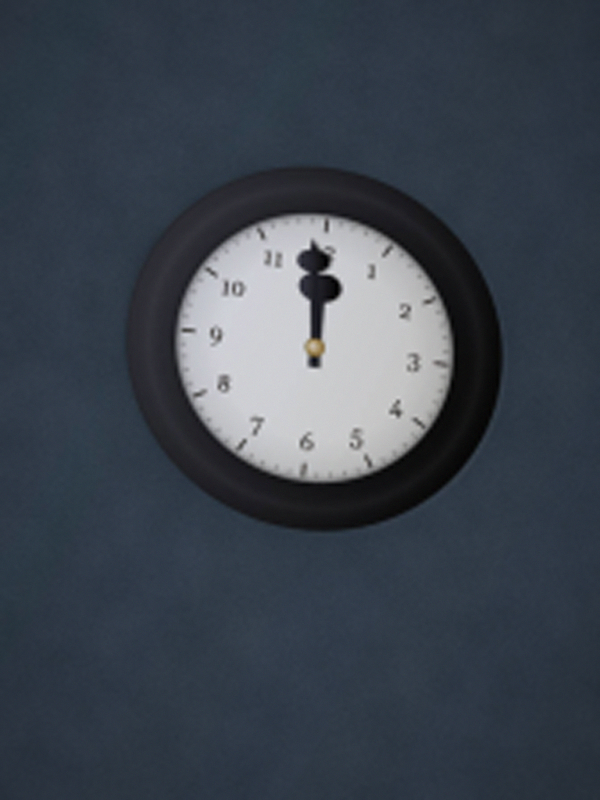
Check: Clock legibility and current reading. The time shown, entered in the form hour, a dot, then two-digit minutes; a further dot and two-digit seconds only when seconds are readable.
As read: 11.59
